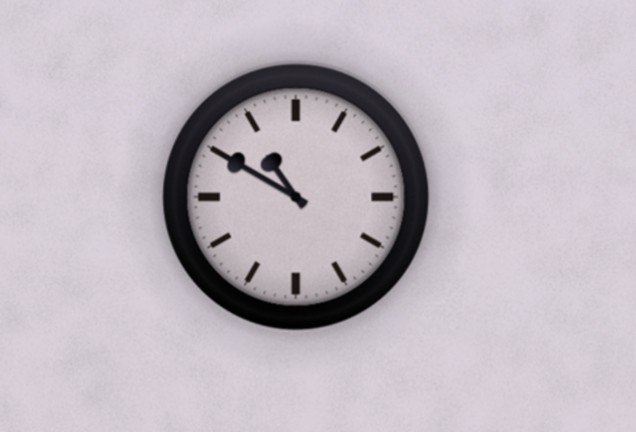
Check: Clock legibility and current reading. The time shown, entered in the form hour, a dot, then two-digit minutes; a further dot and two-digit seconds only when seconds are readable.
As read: 10.50
